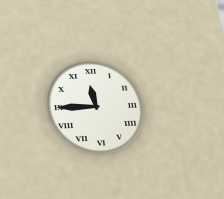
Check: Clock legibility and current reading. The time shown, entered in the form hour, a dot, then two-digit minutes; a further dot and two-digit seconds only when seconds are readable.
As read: 11.45
